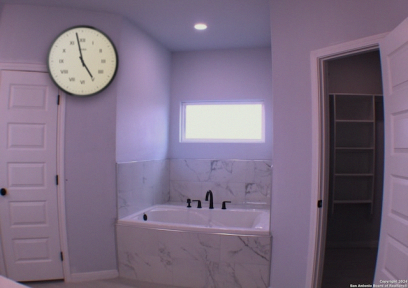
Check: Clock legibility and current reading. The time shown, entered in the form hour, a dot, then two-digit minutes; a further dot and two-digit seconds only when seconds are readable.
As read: 4.58
